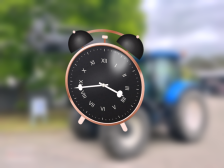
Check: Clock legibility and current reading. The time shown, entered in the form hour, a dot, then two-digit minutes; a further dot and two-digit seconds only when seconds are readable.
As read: 3.43
